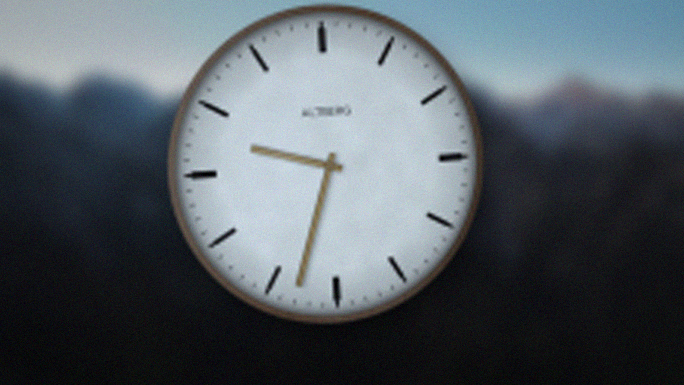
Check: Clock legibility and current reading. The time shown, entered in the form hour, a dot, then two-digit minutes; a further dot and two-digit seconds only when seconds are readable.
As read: 9.33
